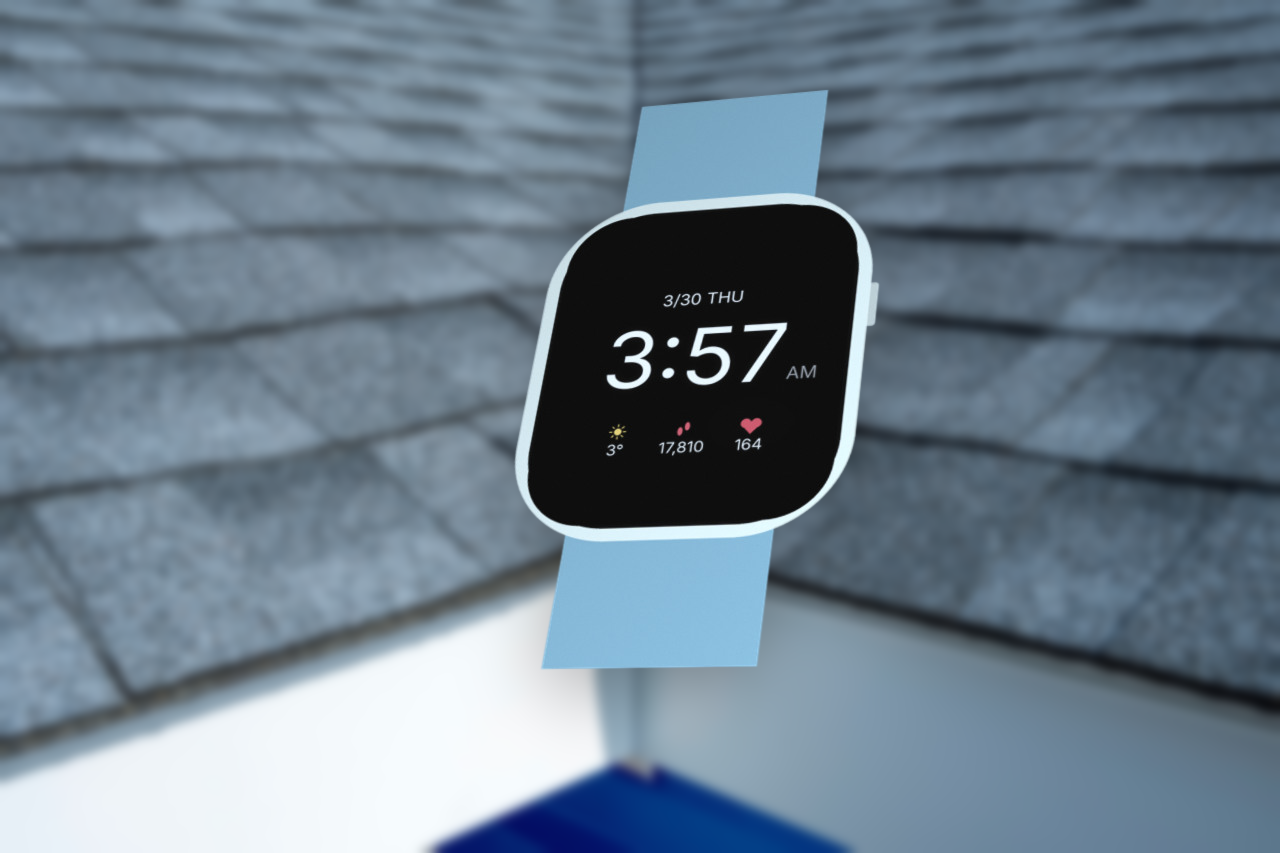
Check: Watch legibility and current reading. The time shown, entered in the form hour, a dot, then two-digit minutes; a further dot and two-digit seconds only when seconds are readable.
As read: 3.57
